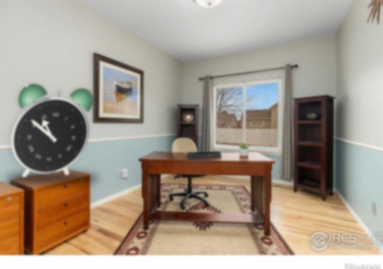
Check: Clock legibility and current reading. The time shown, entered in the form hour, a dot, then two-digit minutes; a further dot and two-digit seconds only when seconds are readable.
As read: 10.51
